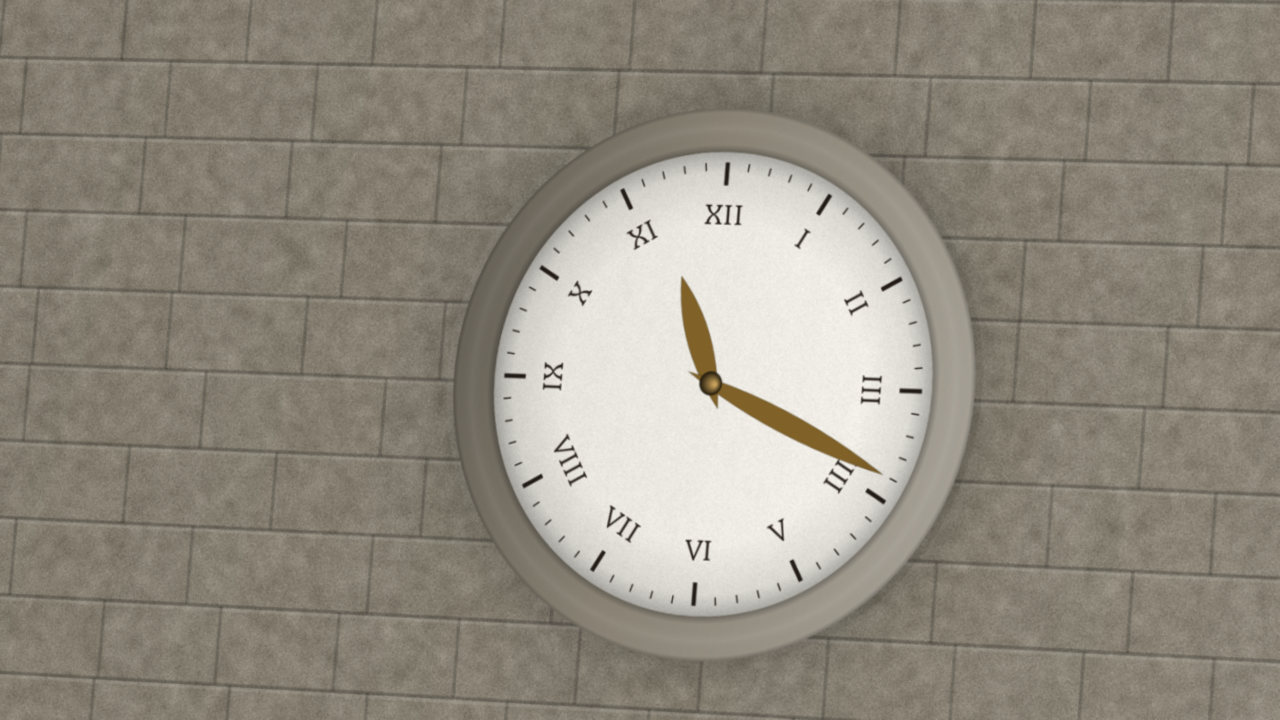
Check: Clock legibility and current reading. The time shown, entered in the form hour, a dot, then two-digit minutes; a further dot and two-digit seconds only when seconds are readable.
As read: 11.19
